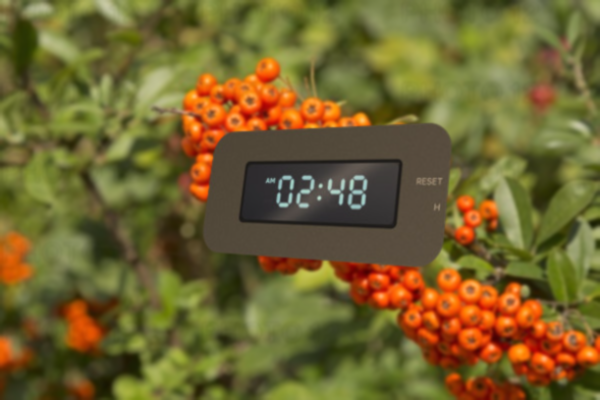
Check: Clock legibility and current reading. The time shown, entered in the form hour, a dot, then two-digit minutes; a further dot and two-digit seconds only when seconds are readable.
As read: 2.48
